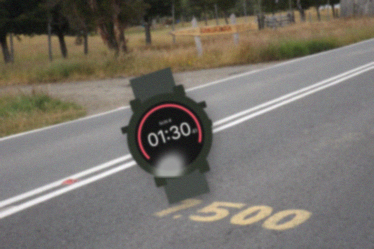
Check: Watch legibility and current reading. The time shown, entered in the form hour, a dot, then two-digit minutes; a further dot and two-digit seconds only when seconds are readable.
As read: 1.30
